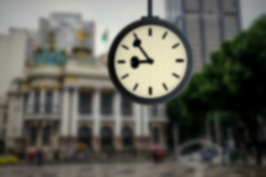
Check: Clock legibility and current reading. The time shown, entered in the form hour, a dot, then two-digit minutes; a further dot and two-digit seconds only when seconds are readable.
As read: 8.54
